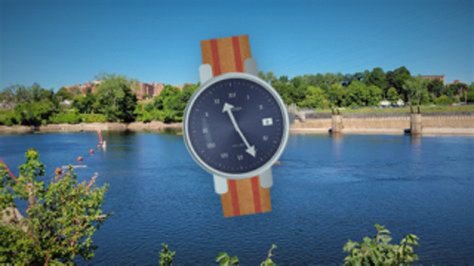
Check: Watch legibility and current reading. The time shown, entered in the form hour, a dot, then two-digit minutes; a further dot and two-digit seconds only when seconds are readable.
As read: 11.26
